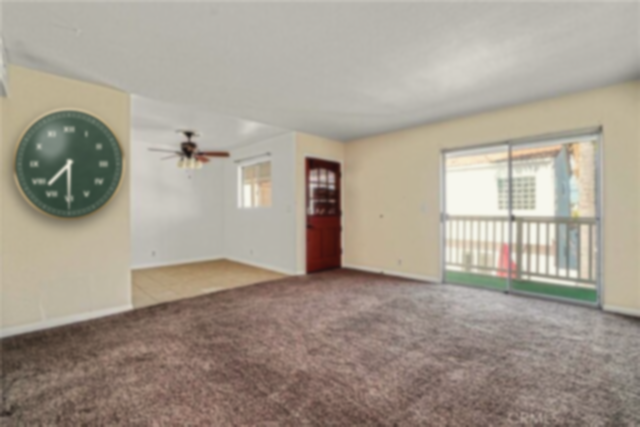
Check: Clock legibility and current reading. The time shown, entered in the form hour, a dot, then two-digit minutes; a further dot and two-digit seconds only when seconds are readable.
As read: 7.30
